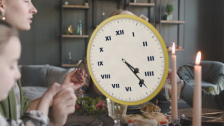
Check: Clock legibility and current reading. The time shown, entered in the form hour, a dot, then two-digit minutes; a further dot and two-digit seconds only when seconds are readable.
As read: 4.24
